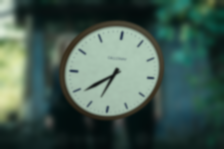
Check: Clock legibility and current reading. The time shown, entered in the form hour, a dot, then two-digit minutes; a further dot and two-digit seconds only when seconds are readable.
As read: 6.39
